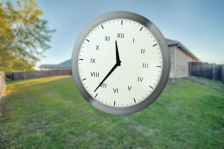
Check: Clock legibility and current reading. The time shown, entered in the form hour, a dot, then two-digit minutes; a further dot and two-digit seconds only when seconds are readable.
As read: 11.36
